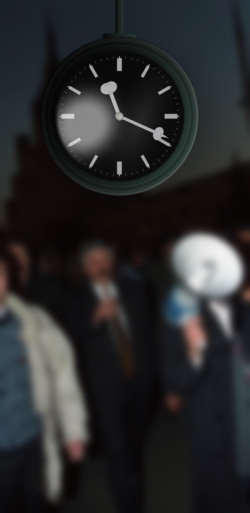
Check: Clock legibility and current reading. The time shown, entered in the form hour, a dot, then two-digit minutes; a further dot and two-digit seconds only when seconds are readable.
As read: 11.19
